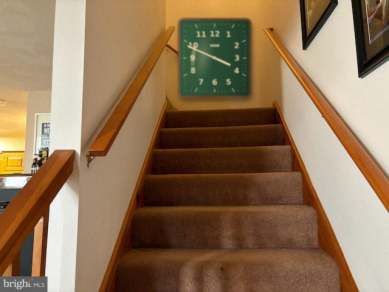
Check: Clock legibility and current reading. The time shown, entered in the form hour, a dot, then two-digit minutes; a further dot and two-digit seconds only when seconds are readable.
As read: 3.49
